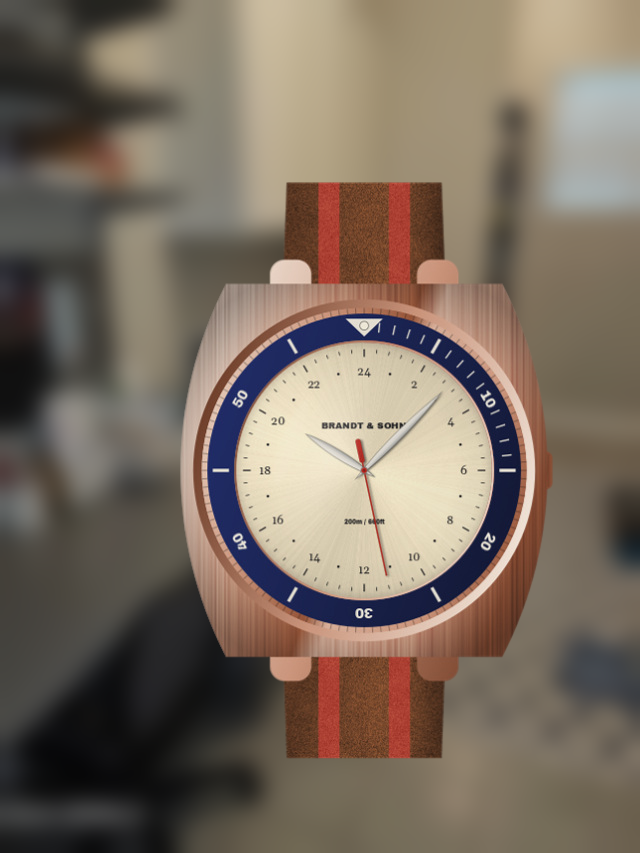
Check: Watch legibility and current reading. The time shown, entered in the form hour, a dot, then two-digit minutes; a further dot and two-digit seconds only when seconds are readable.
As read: 20.07.28
